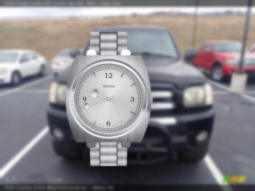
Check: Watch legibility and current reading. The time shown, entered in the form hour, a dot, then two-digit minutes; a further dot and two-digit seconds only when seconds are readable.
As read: 9.42
